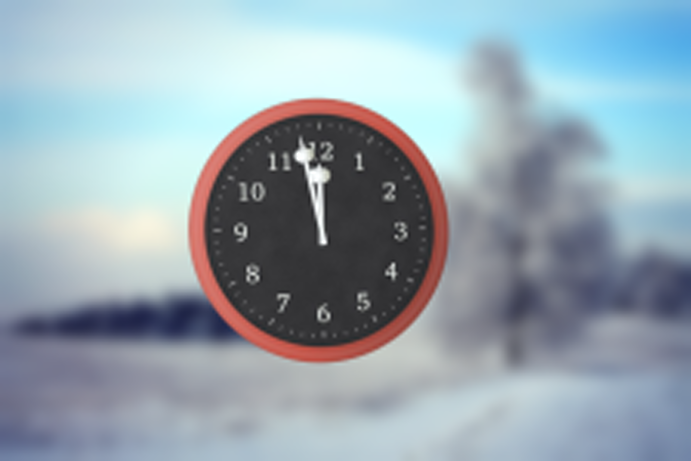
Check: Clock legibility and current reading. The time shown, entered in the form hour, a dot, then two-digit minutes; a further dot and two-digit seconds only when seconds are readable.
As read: 11.58
